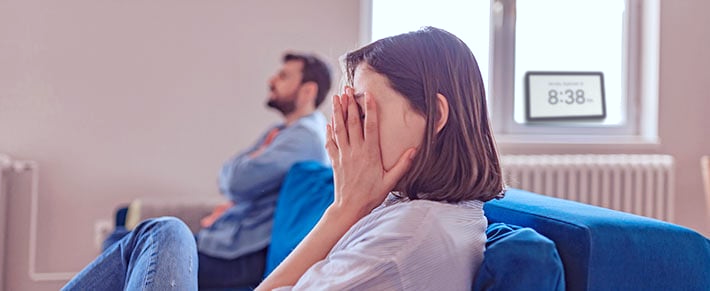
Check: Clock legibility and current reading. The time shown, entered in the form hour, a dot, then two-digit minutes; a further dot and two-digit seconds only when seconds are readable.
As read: 8.38
